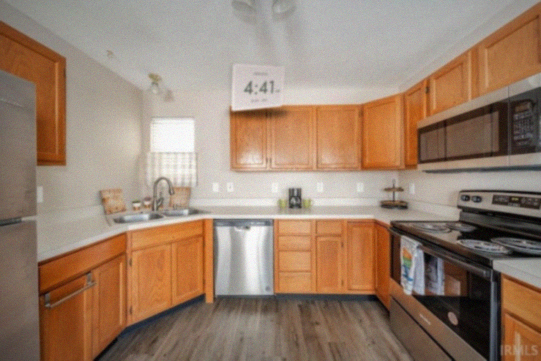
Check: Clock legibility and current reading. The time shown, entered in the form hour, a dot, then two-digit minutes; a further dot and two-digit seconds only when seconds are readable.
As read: 4.41
